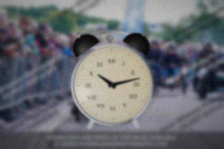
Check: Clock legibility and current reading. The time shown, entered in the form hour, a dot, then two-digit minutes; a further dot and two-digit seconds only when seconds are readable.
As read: 10.13
